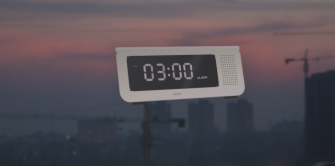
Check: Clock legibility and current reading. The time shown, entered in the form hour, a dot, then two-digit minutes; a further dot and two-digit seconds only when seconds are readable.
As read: 3.00
